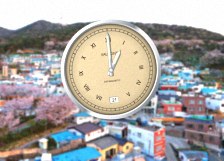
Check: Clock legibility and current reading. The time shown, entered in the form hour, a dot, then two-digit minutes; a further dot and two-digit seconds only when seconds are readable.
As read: 1.00
